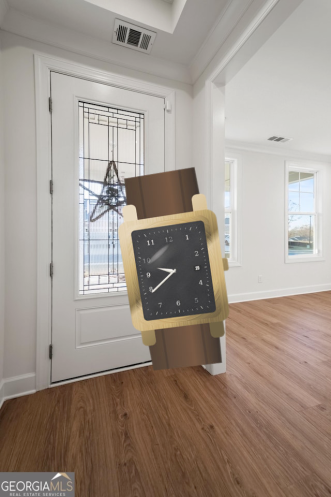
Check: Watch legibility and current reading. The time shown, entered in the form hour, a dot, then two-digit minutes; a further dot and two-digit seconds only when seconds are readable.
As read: 9.39
